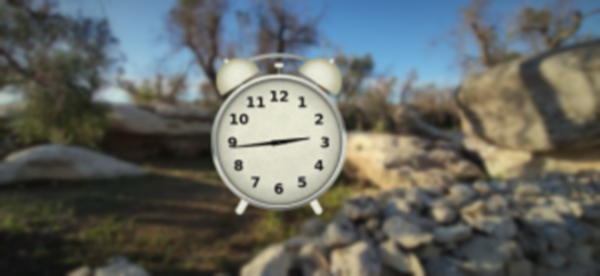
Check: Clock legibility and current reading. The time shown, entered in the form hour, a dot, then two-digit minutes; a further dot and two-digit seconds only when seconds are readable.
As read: 2.44
